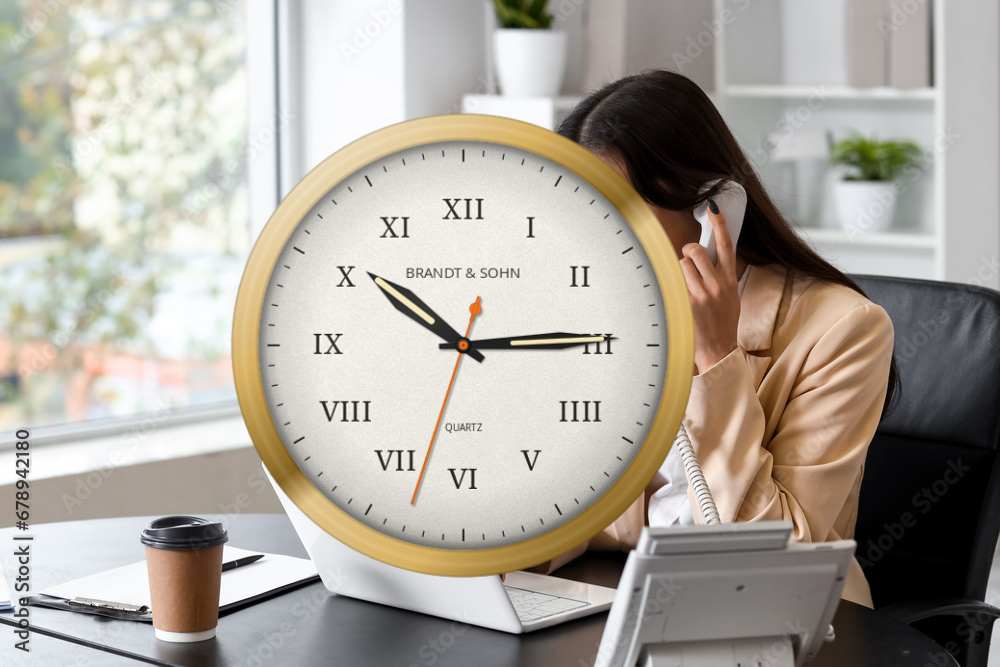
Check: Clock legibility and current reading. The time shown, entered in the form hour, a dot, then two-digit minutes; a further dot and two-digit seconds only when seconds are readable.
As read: 10.14.33
